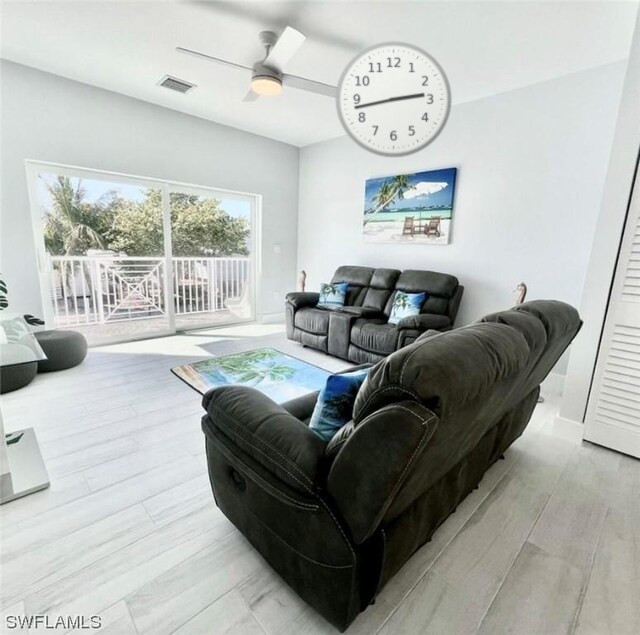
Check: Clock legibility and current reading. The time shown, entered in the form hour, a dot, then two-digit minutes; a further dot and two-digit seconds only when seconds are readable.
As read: 2.43
